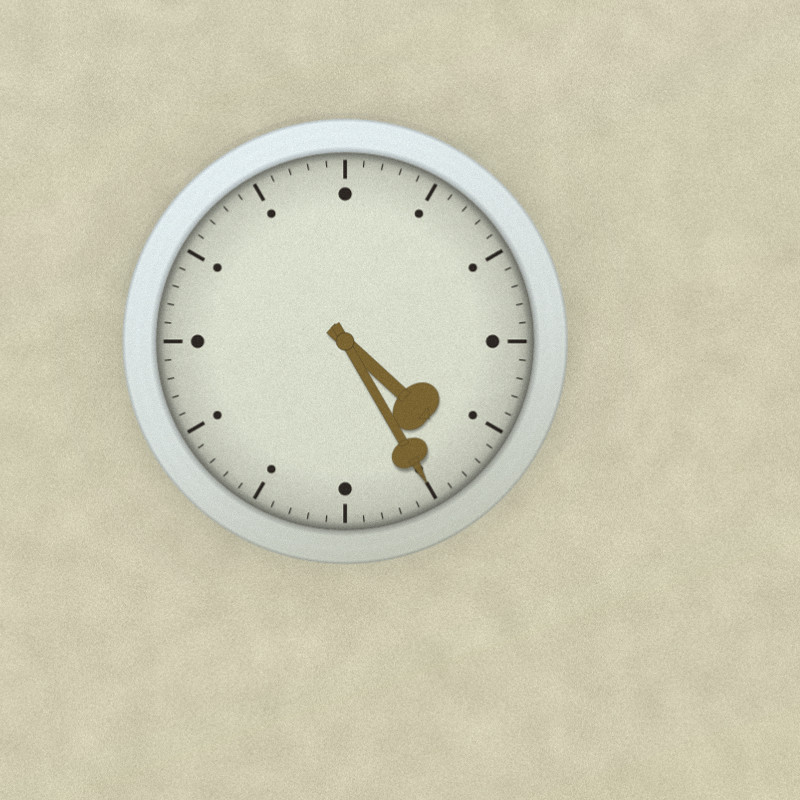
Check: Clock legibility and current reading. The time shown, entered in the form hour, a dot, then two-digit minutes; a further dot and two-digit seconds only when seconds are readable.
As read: 4.25
